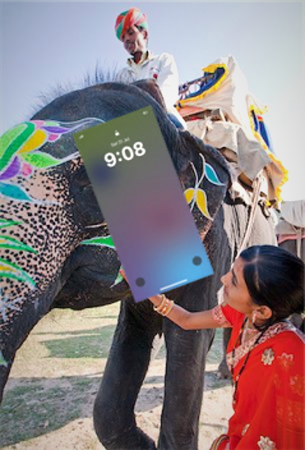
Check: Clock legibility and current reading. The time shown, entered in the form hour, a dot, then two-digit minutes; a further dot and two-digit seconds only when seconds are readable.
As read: 9.08
